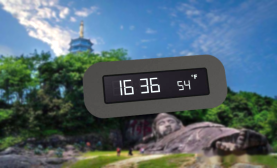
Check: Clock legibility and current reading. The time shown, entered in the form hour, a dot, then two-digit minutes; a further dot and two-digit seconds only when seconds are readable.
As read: 16.36
